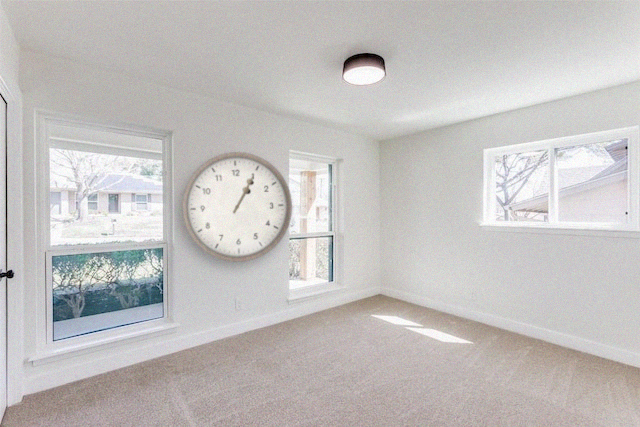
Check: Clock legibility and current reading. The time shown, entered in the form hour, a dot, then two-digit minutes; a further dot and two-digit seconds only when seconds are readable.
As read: 1.05
